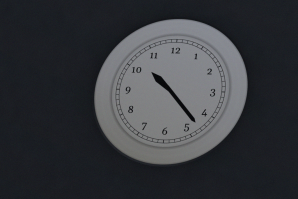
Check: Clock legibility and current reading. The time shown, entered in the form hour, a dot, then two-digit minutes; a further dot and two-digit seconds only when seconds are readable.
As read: 10.23
